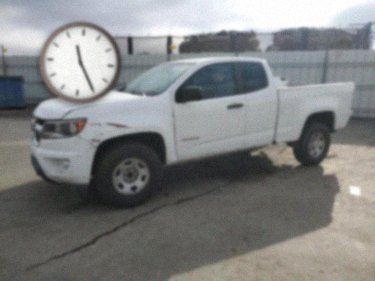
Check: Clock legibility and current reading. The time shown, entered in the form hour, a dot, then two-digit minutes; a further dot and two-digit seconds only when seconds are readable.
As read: 11.25
